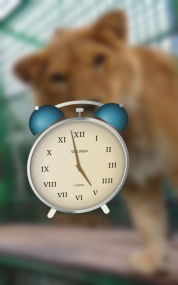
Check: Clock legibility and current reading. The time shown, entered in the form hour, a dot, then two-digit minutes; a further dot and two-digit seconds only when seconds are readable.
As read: 4.58
